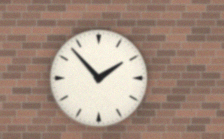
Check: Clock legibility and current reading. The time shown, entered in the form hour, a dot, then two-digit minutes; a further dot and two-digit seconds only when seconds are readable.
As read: 1.53
